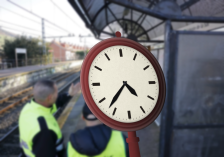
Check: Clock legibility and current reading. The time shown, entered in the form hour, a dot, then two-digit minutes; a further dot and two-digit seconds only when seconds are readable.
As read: 4.37
